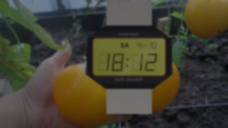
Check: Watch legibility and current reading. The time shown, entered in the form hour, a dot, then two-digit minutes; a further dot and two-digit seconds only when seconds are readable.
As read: 18.12
